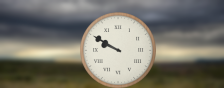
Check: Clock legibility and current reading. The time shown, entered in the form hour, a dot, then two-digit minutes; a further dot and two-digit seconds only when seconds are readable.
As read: 9.50
